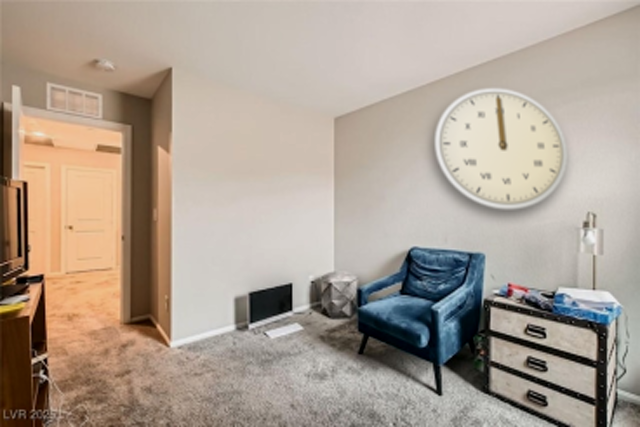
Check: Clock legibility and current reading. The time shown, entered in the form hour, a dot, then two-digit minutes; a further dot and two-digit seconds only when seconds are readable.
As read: 12.00
